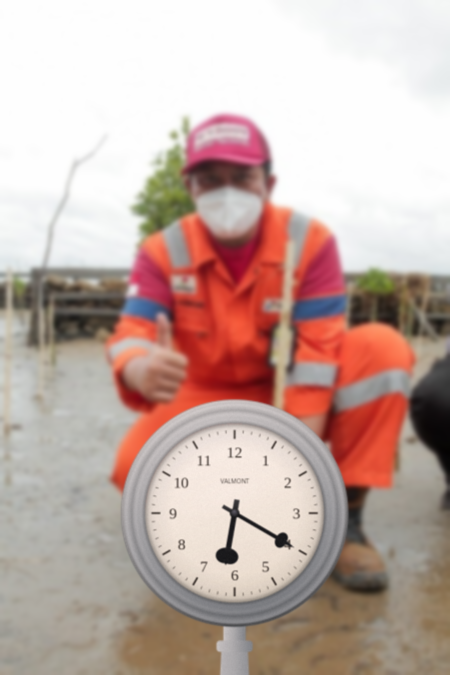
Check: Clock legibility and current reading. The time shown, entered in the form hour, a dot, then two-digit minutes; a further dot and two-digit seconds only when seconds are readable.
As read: 6.20
